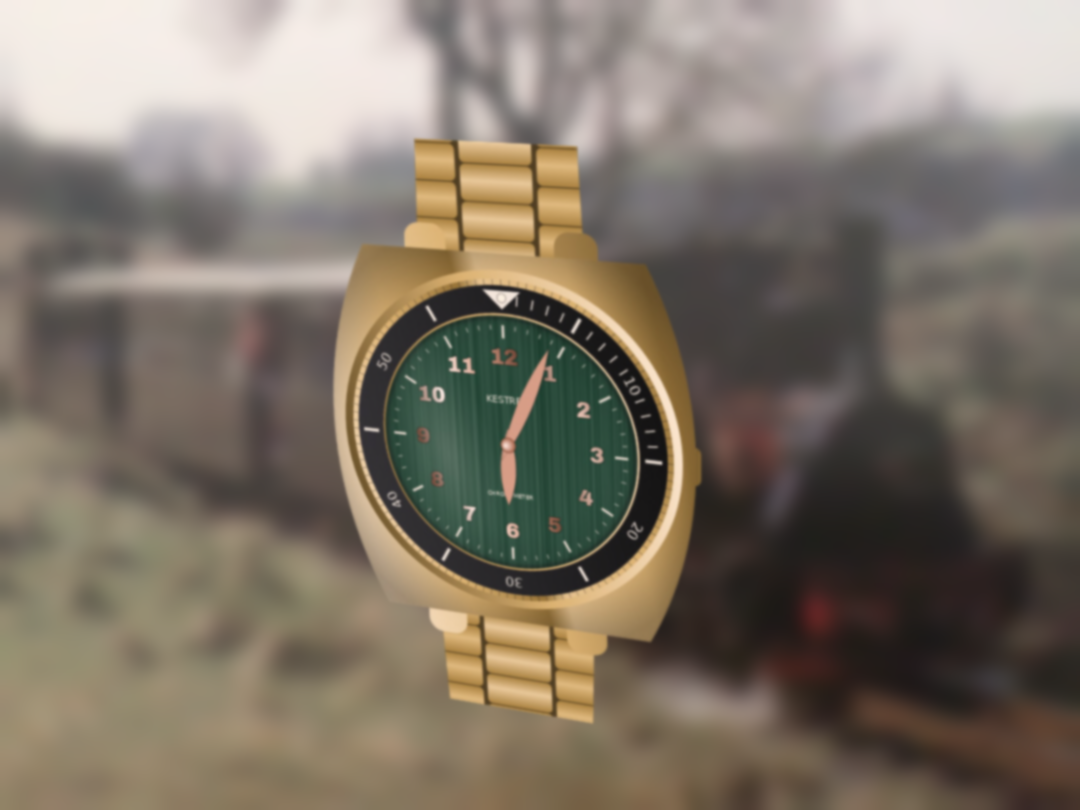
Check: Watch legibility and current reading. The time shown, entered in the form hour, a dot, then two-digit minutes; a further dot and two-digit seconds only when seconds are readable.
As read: 6.04
